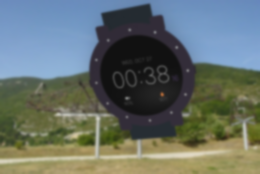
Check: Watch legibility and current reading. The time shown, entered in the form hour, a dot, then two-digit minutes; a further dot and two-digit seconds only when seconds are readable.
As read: 0.38
